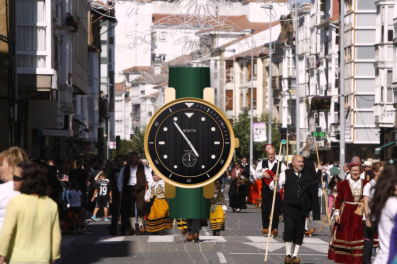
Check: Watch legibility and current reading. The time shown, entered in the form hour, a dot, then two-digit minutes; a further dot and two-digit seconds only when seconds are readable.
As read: 4.54
